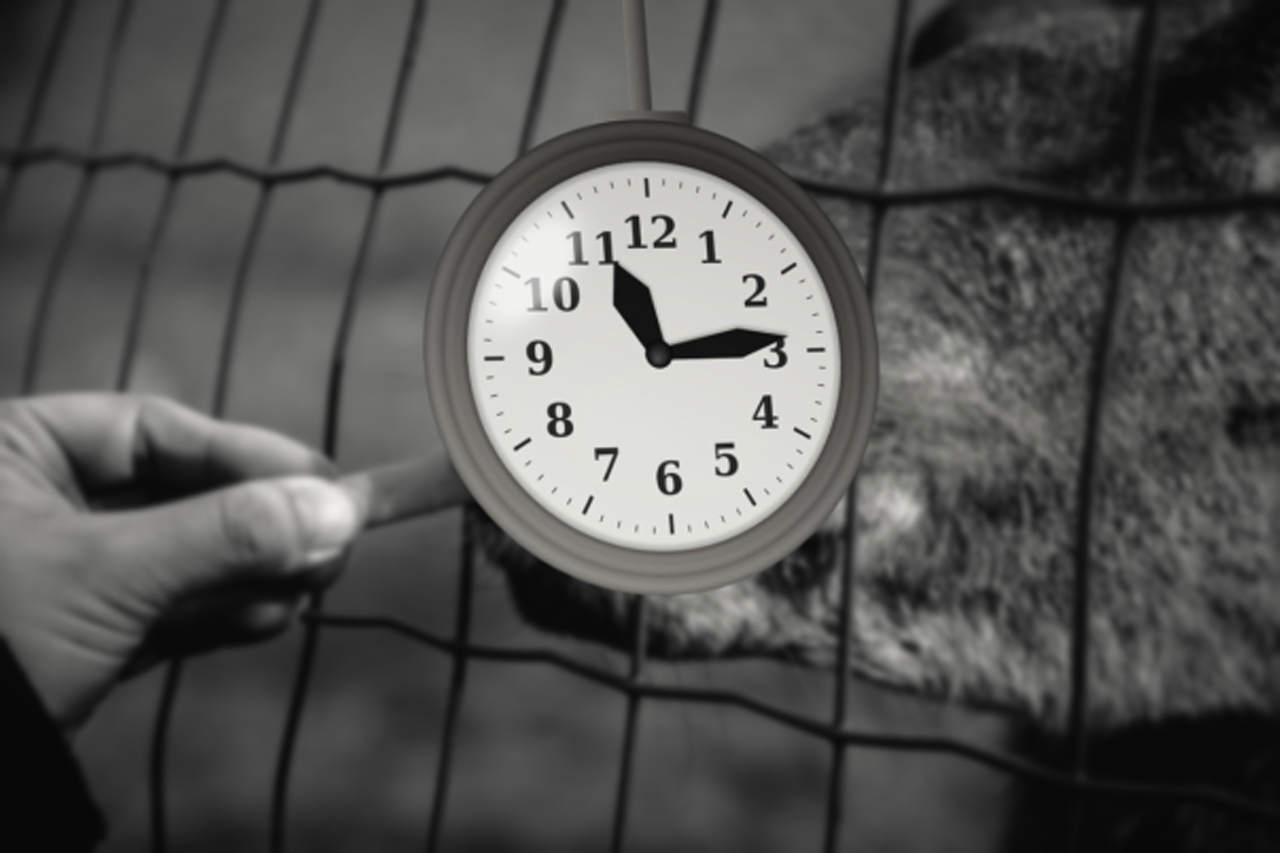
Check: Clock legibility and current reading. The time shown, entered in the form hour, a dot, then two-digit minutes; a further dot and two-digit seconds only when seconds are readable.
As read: 11.14
